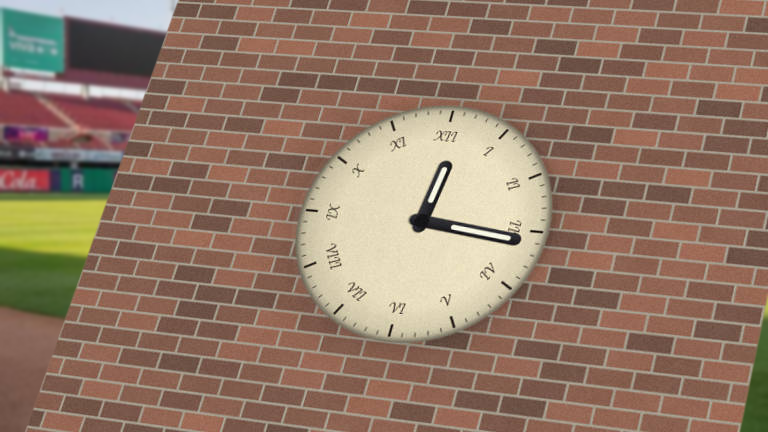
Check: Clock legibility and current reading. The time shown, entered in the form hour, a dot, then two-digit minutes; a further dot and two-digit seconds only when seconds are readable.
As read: 12.16
